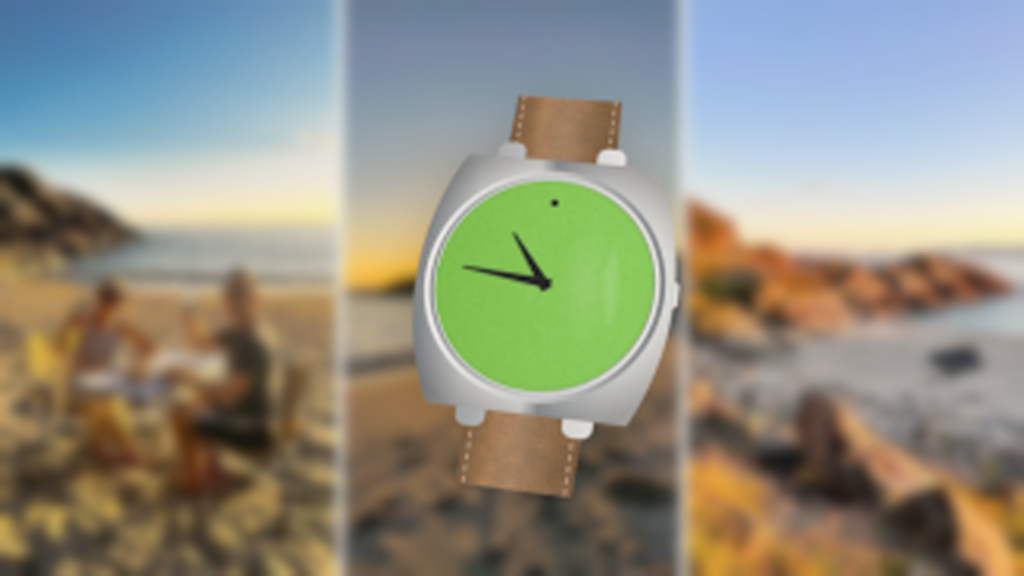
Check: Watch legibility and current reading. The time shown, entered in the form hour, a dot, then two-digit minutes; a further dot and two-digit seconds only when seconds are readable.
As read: 10.46
